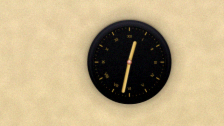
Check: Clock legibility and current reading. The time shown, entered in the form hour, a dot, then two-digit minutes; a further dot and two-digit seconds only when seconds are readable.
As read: 12.32
